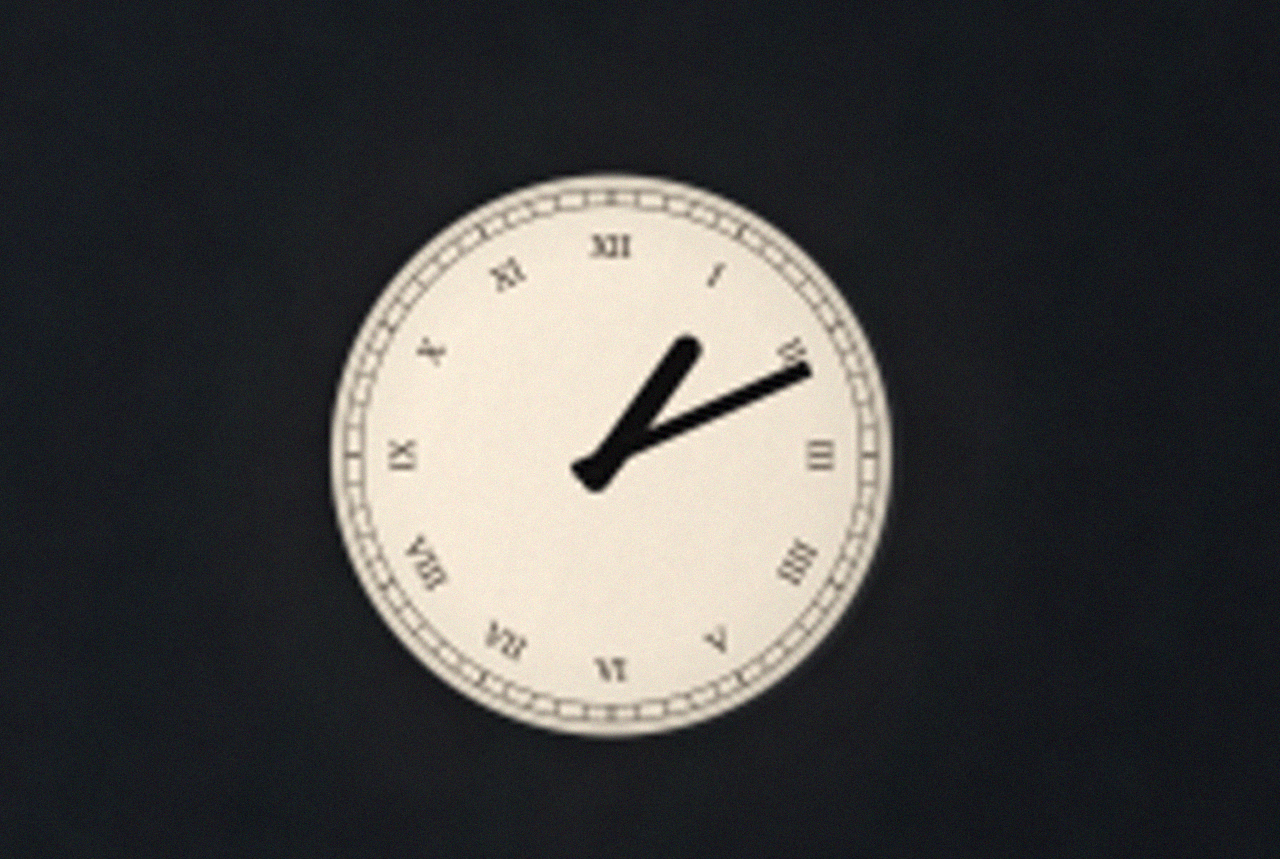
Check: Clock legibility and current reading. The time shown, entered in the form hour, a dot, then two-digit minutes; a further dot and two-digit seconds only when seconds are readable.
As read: 1.11
